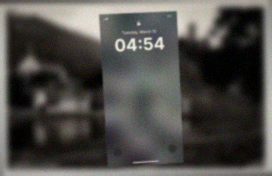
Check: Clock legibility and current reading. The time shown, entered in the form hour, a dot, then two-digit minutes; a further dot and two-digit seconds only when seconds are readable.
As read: 4.54
